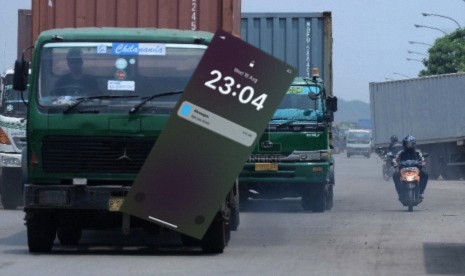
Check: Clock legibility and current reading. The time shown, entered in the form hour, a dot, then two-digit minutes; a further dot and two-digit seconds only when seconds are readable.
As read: 23.04
